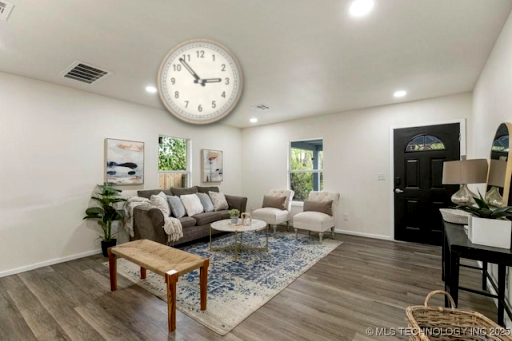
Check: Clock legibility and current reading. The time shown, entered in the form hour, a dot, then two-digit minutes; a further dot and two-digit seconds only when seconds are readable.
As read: 2.53
